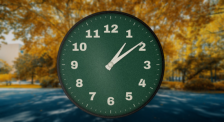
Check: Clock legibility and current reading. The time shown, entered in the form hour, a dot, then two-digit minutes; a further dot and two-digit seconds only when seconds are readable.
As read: 1.09
